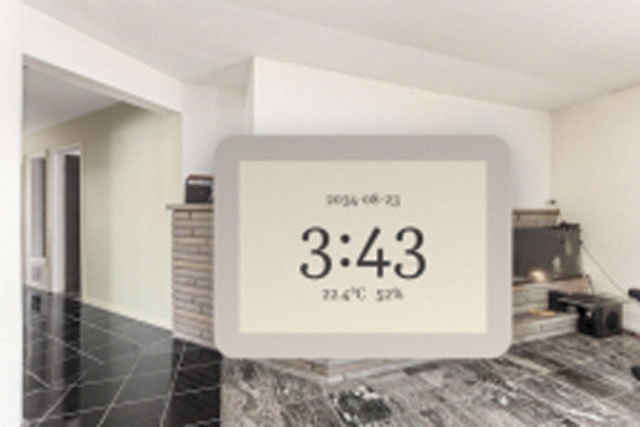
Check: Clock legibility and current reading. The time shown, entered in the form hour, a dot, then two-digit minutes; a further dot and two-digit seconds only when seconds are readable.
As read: 3.43
